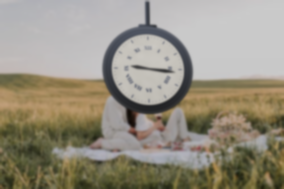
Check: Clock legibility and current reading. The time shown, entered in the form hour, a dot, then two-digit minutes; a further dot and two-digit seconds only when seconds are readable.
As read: 9.16
